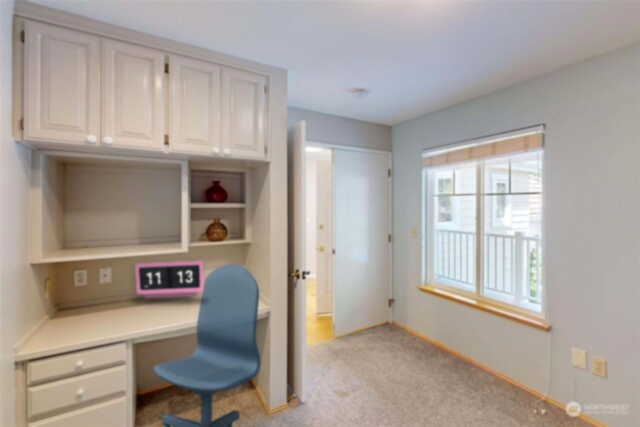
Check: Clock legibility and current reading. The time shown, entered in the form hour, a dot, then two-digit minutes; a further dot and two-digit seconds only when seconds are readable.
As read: 11.13
